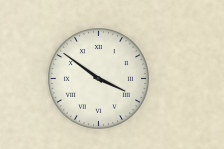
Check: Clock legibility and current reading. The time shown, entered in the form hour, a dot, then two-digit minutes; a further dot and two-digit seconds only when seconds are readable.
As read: 3.51
